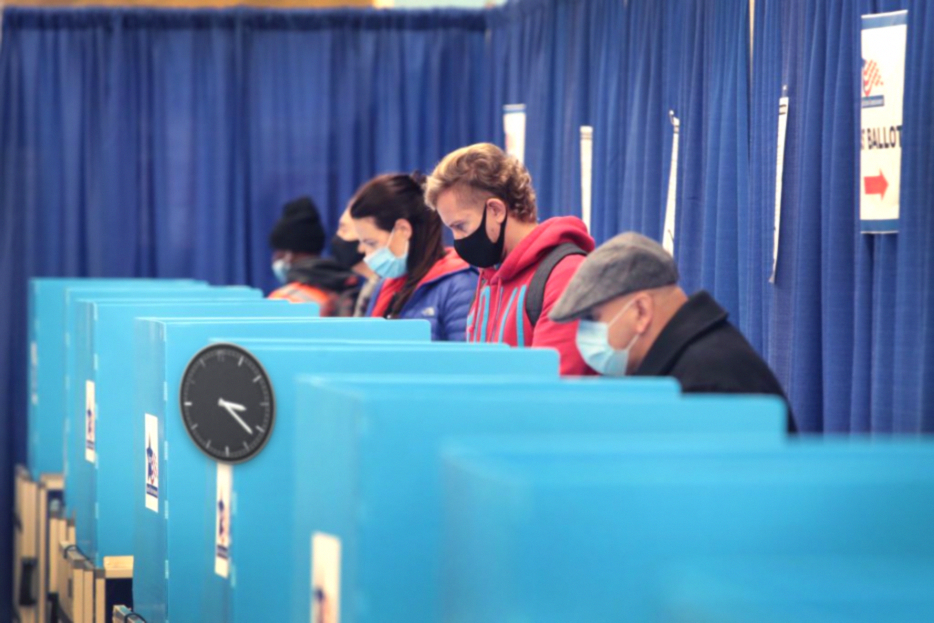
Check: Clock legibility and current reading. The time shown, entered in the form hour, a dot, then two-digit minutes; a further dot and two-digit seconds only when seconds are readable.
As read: 3.22
